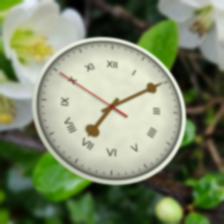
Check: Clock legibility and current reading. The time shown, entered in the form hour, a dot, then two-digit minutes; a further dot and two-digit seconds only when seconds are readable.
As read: 7.09.50
